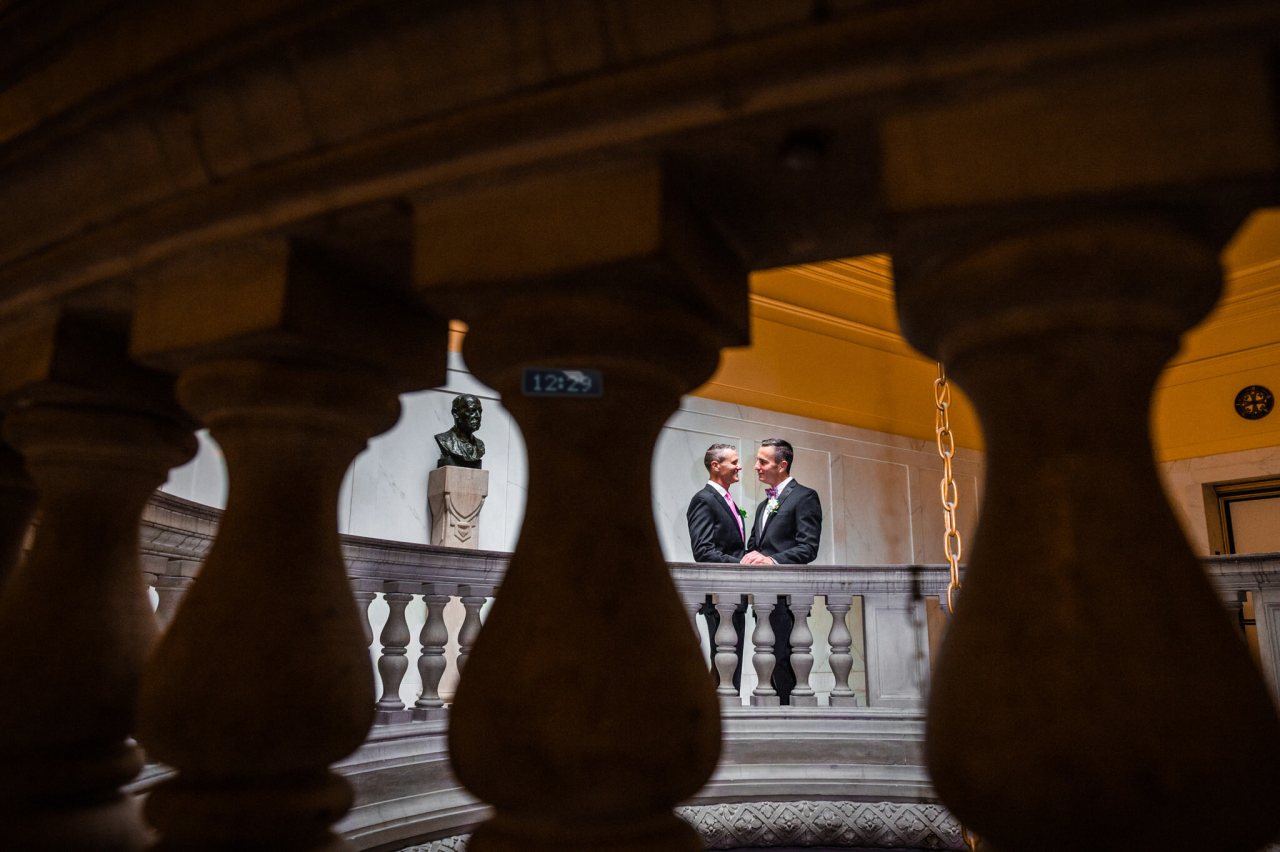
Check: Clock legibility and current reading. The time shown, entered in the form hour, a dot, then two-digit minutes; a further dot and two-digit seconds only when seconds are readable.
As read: 12.29
